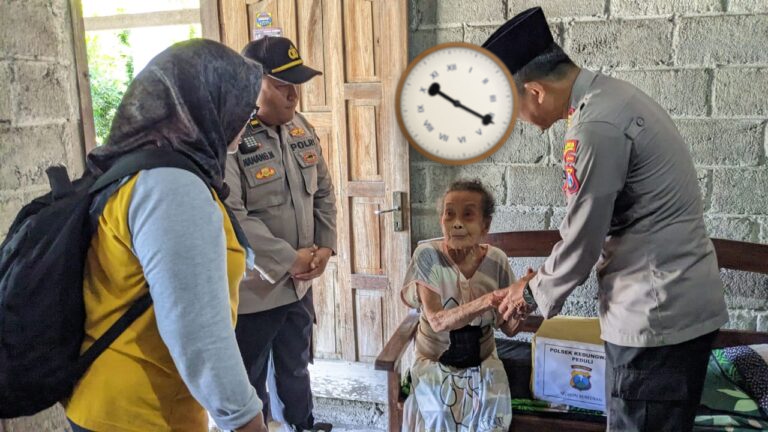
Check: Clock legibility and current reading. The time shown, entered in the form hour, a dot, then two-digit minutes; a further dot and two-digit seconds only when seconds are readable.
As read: 10.21
